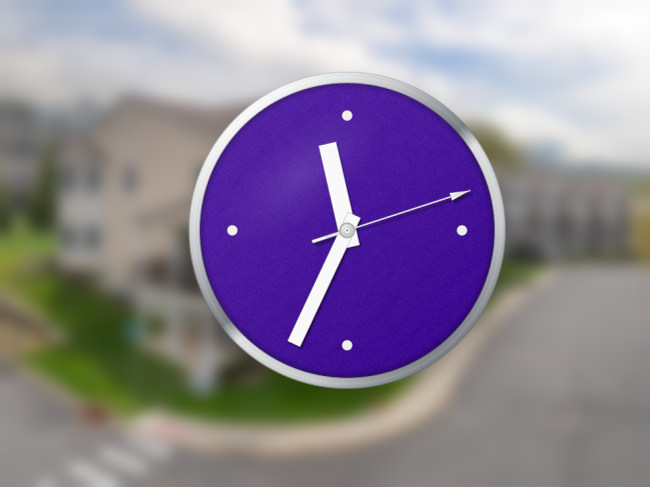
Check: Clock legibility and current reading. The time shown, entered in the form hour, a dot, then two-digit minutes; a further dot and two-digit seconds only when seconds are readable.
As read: 11.34.12
